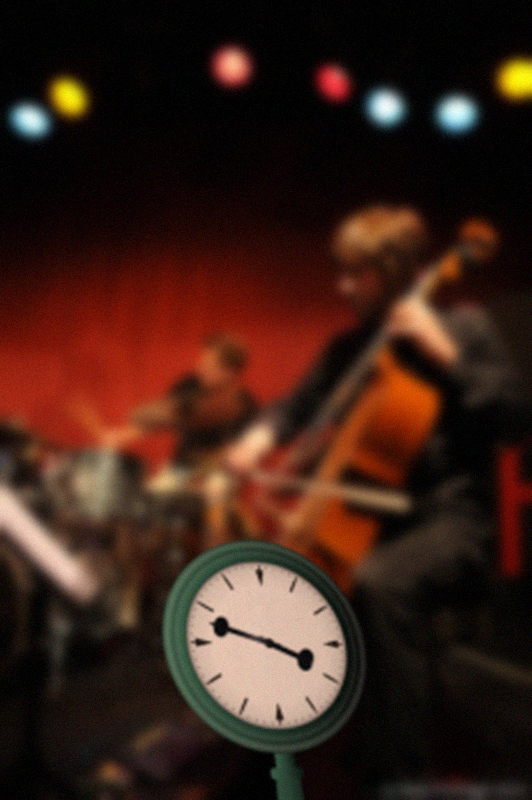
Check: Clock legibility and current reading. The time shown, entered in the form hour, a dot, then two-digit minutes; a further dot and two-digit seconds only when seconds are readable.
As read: 3.48
